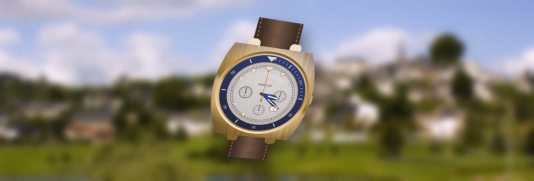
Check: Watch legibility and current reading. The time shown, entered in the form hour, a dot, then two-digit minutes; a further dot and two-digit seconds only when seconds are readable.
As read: 3.21
